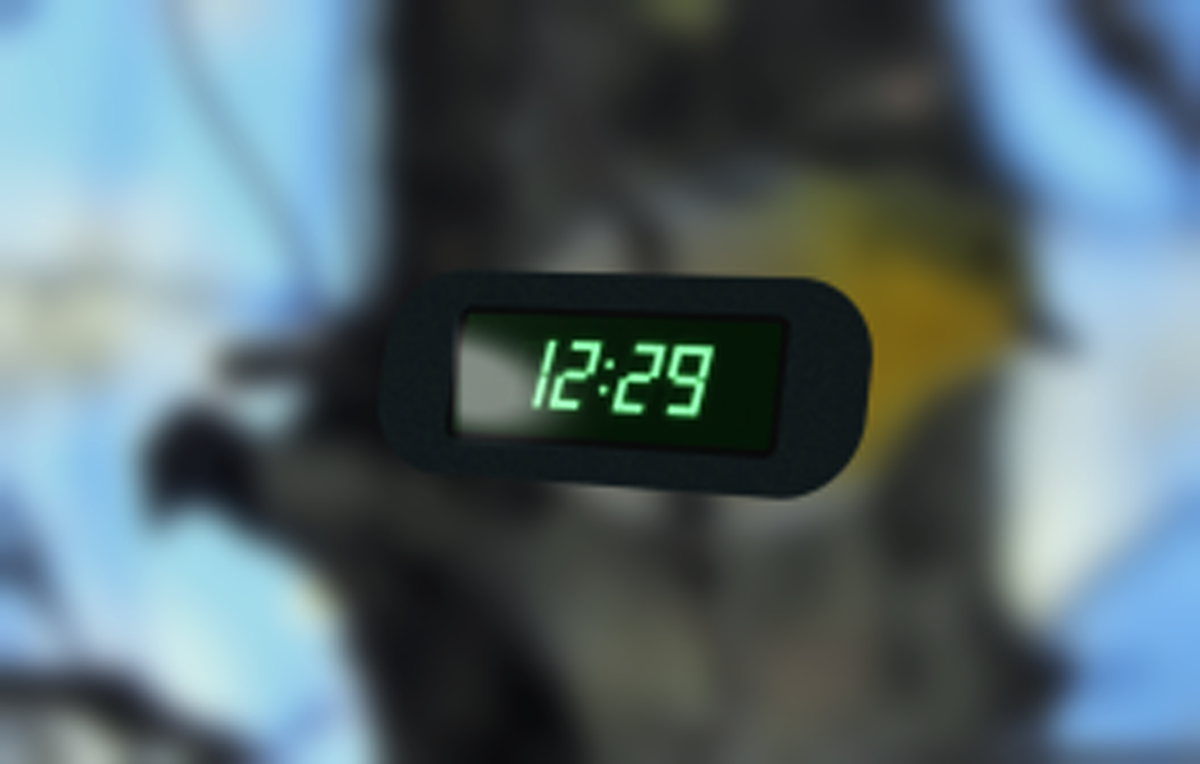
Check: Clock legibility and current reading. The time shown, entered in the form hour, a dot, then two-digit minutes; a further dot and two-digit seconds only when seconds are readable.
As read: 12.29
